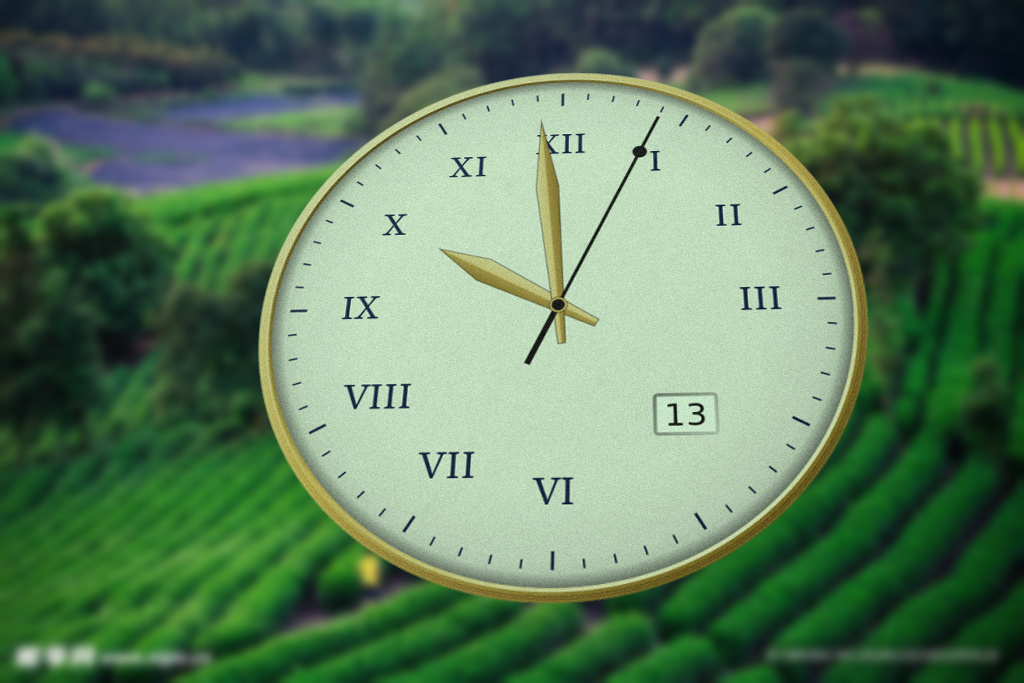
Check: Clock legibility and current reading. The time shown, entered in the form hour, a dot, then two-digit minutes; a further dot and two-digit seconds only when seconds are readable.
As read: 9.59.04
